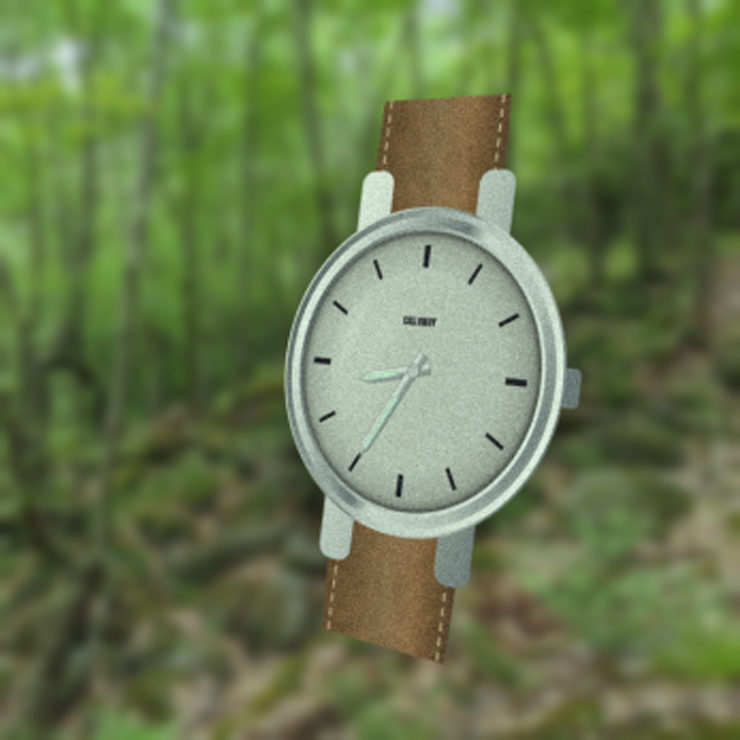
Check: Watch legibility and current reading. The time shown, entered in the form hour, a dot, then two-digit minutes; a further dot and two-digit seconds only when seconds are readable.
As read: 8.35
